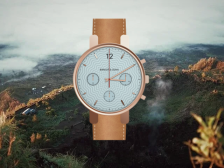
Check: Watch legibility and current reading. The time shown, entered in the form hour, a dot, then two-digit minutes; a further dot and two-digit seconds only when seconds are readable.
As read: 3.10
